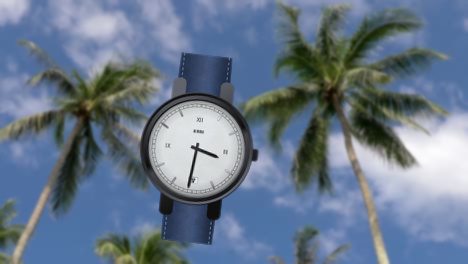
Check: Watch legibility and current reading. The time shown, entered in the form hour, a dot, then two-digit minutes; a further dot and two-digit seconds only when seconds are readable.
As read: 3.31
